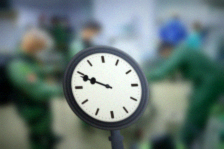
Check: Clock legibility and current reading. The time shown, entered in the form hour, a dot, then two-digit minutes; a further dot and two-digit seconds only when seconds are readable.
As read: 9.49
